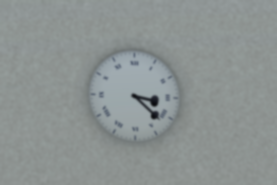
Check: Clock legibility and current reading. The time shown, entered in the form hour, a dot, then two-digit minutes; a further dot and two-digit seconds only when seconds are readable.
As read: 3.22
